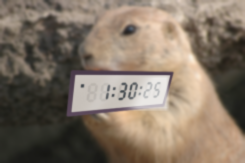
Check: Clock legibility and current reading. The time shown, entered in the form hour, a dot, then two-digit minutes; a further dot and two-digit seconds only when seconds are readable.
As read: 1.30.25
